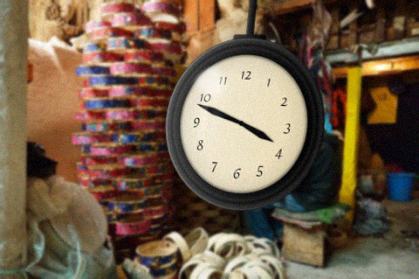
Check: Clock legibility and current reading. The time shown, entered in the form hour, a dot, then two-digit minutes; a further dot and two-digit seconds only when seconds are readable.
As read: 3.48
